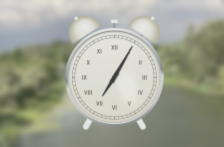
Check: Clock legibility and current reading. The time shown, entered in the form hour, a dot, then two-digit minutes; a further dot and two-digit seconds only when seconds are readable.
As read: 7.05
